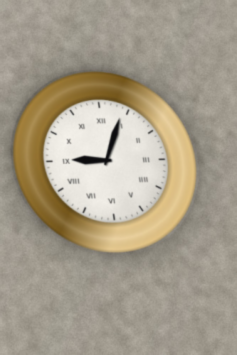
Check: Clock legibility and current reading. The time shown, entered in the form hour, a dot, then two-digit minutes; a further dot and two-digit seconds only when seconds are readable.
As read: 9.04
